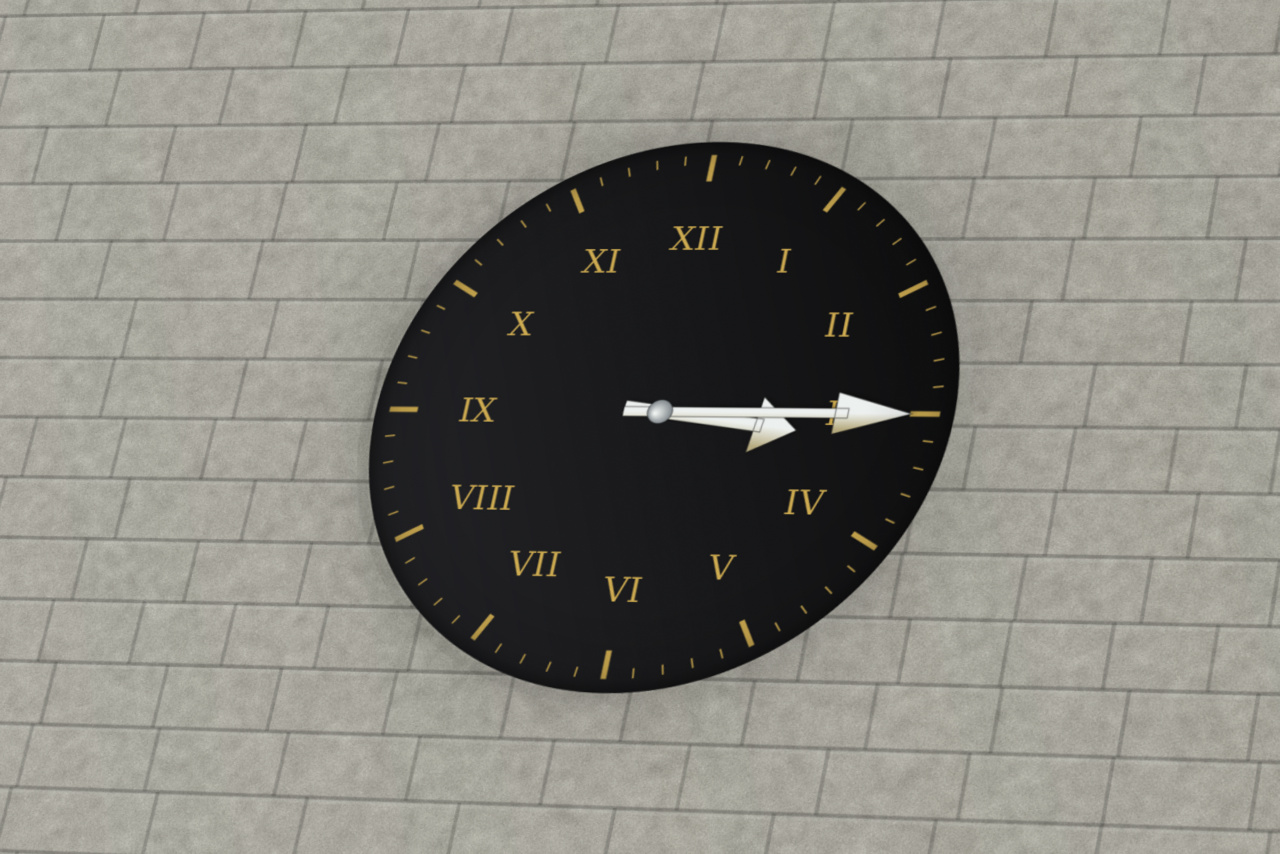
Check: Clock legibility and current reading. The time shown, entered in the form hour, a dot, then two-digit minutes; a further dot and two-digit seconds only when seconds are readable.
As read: 3.15
